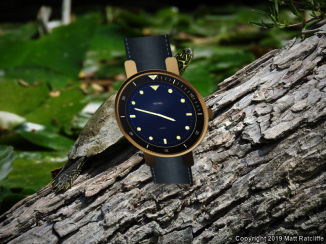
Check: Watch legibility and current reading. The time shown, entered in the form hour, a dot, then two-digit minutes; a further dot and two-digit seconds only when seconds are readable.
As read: 3.48
